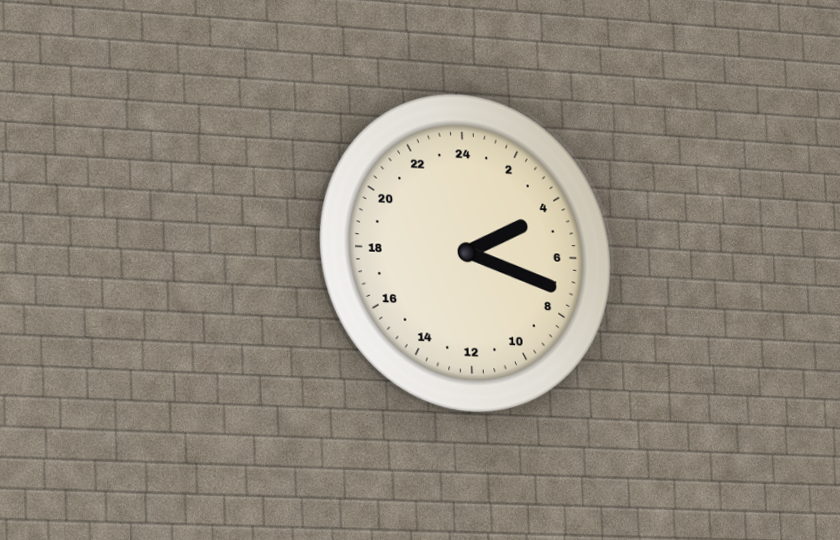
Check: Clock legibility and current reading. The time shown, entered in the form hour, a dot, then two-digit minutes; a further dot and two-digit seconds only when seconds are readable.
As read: 4.18
